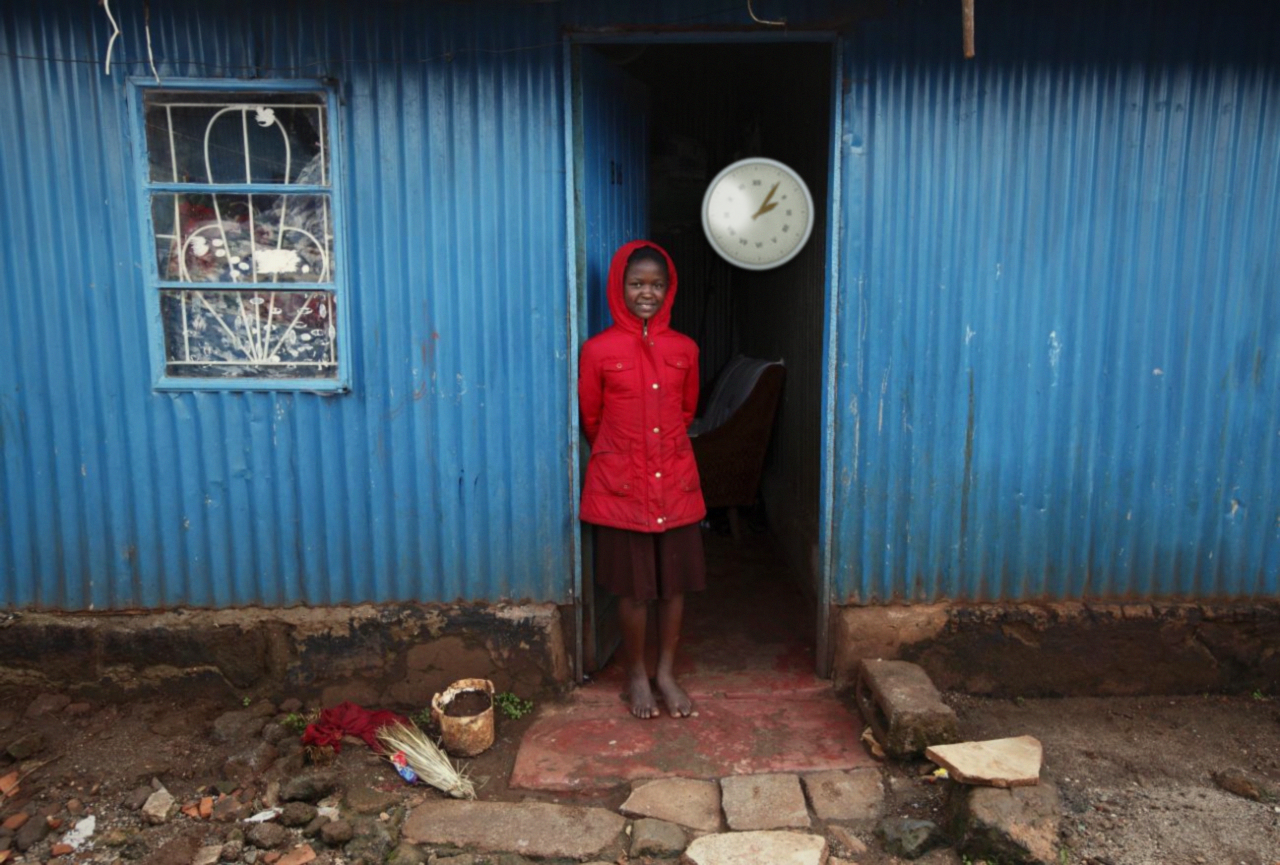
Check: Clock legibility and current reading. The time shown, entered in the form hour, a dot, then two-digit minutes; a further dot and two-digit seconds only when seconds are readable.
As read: 2.06
